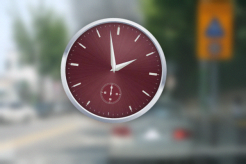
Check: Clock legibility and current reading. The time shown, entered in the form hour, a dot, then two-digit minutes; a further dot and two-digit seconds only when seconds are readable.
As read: 1.58
